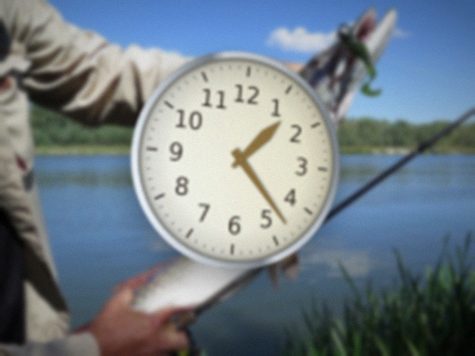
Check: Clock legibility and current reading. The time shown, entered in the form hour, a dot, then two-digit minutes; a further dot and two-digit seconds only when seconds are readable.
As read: 1.23
